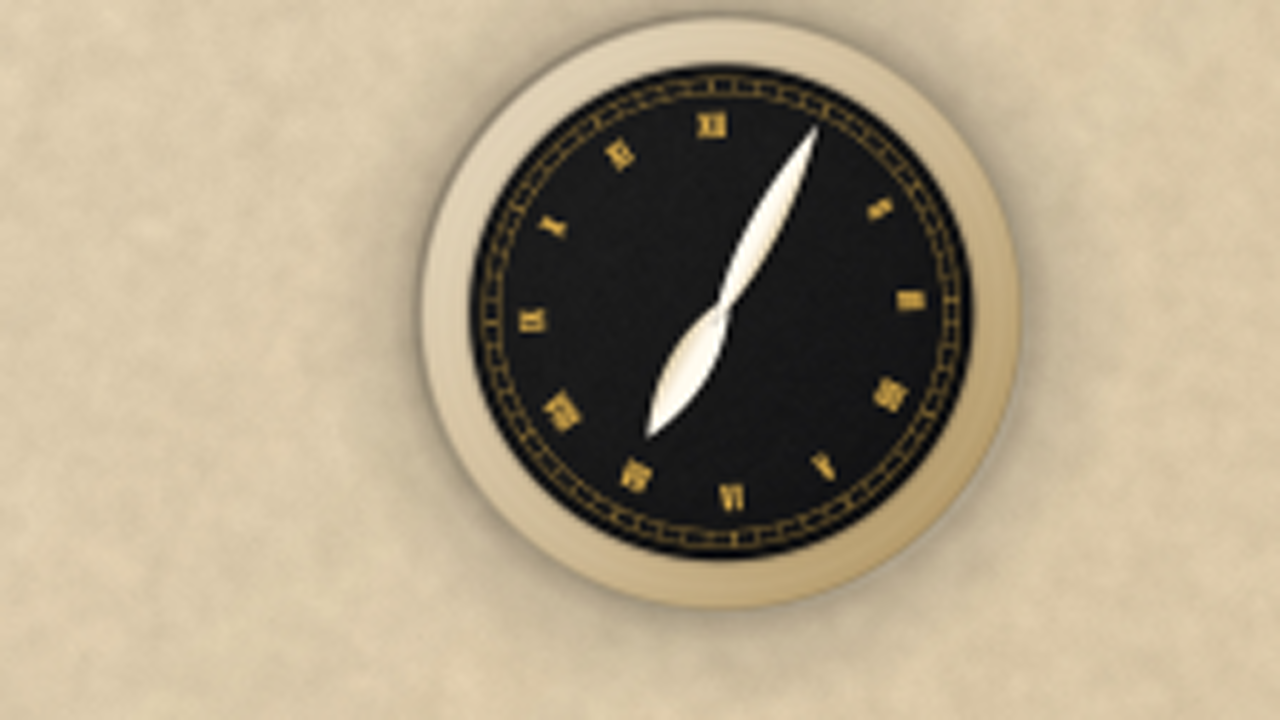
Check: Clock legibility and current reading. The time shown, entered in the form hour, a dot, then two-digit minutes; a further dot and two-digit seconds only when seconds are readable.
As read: 7.05
